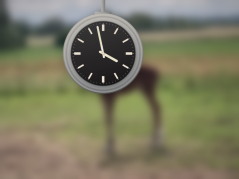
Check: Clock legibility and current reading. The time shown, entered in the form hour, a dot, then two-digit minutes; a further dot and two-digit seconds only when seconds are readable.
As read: 3.58
